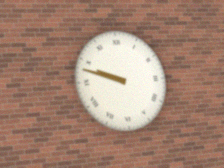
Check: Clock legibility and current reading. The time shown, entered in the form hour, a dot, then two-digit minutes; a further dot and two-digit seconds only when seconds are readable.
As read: 9.48
